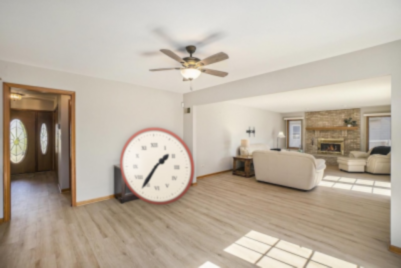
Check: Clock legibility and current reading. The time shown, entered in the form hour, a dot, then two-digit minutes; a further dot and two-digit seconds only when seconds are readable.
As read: 1.36
